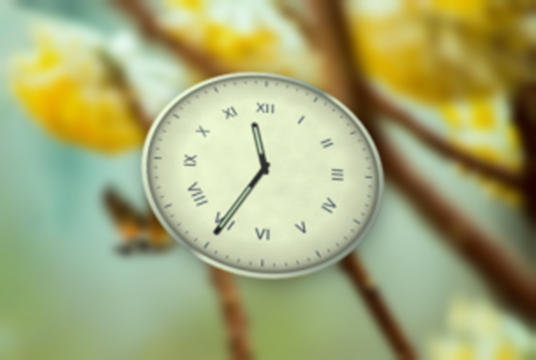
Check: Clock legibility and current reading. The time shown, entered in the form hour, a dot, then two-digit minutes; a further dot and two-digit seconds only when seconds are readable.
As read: 11.35
